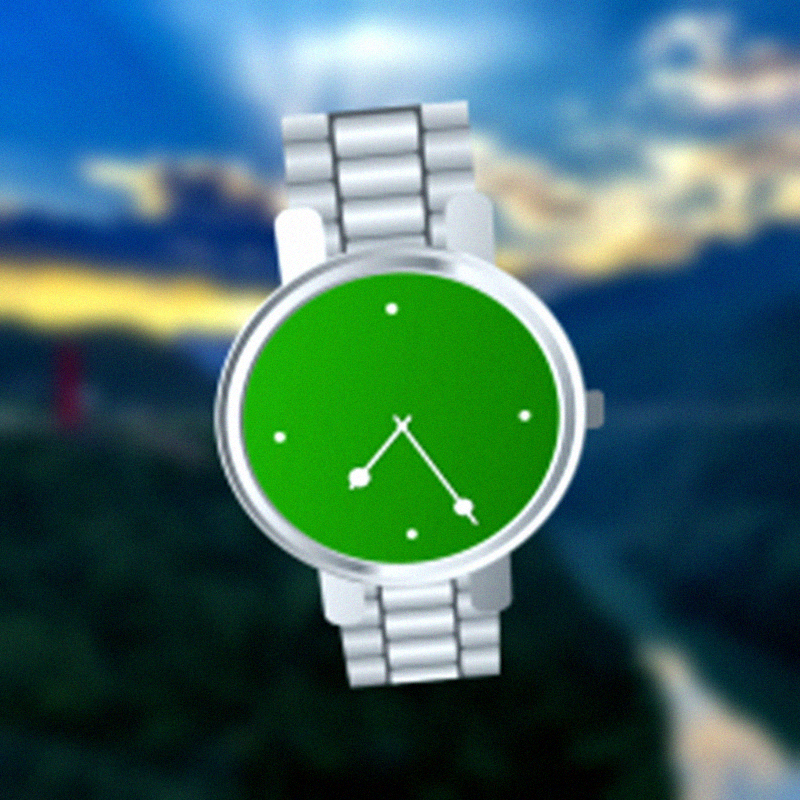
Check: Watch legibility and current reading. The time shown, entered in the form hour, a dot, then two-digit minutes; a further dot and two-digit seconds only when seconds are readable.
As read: 7.25
